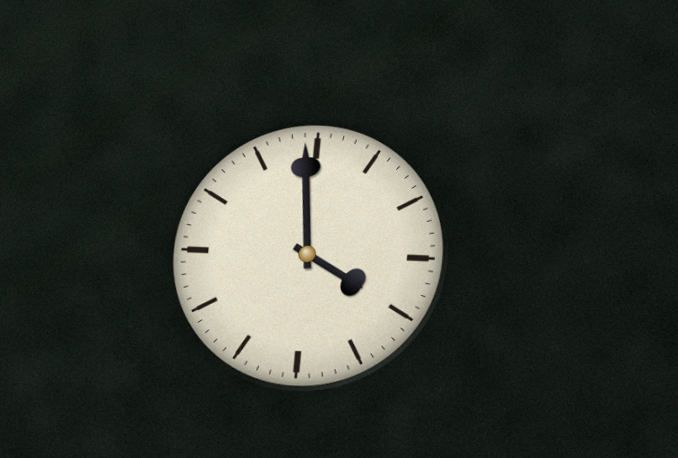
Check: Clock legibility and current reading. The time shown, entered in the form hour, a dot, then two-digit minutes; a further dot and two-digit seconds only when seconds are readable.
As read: 3.59
